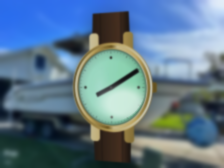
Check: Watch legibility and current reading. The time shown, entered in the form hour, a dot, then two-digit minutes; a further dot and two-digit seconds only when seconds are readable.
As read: 8.10
